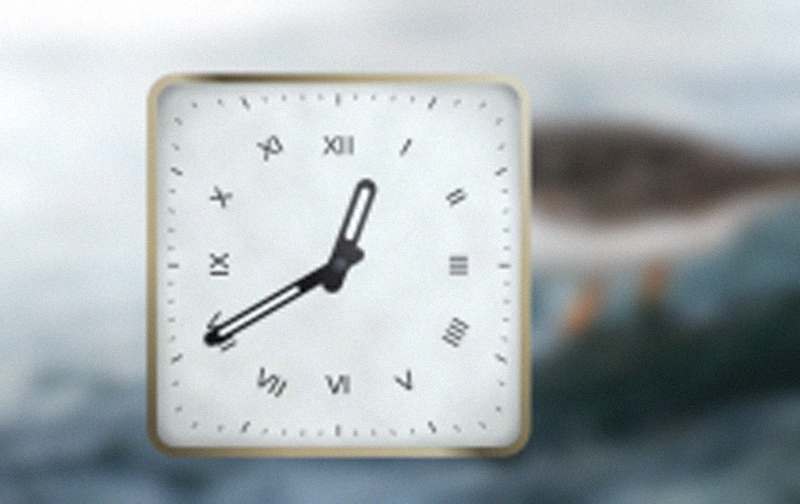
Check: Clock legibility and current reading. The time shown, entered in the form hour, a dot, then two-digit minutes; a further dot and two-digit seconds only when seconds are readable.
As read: 12.40
